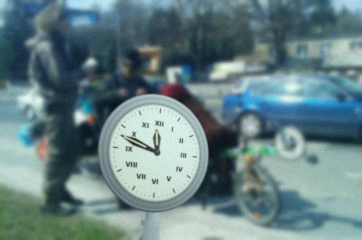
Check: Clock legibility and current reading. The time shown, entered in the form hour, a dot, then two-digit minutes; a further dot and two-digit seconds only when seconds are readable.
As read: 11.48
